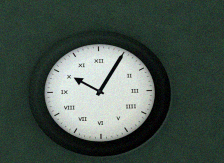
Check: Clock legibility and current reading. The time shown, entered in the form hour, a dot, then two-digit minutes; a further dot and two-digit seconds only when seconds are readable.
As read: 10.05
